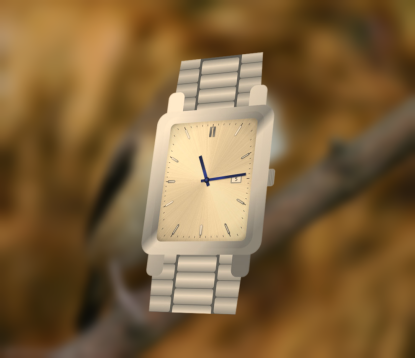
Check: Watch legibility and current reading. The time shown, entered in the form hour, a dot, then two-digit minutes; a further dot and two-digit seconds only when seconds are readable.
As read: 11.14
